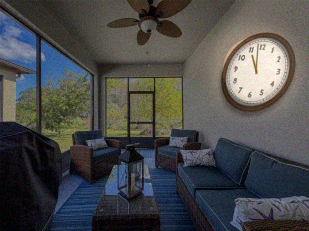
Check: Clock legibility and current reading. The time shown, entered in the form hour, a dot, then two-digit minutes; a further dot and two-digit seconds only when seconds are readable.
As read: 10.58
